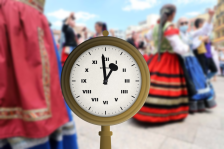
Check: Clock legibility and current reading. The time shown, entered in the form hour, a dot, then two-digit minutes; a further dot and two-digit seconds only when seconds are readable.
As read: 12.59
